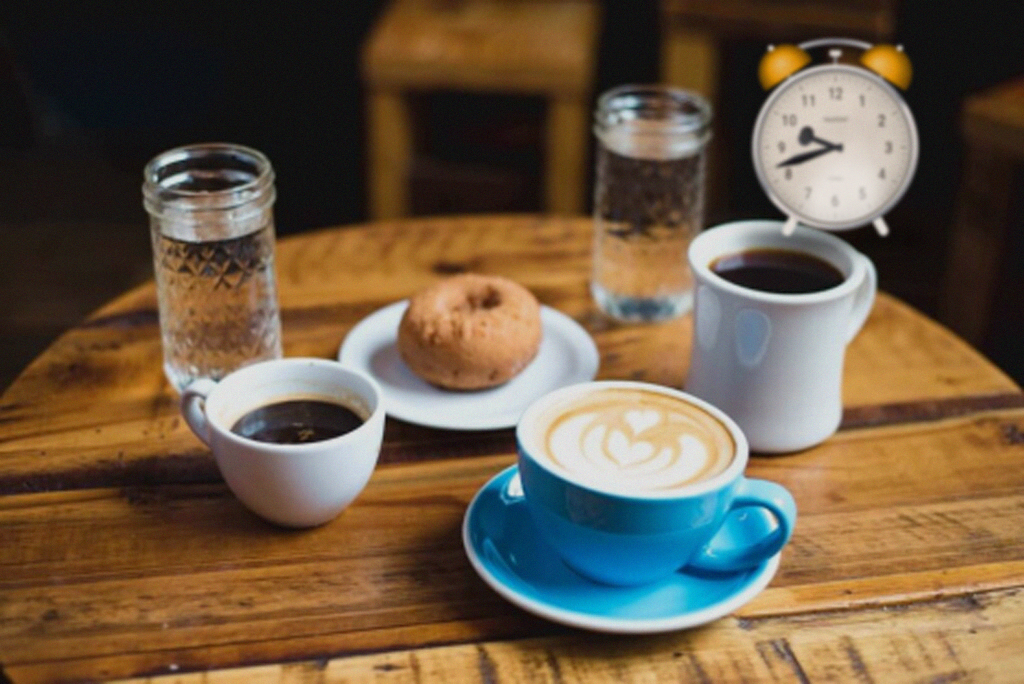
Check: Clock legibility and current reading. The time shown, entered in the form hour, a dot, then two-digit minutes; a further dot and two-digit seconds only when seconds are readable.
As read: 9.42
